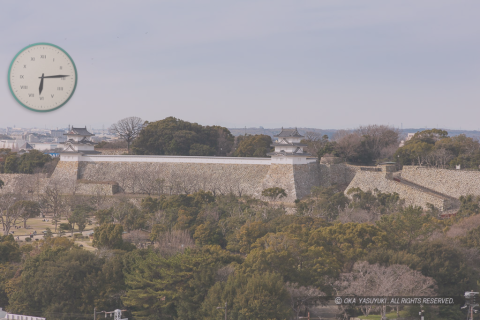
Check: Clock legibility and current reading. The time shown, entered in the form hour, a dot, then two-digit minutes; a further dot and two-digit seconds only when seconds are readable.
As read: 6.14
